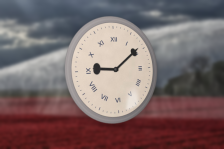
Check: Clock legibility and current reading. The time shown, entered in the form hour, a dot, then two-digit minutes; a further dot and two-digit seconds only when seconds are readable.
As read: 9.09
